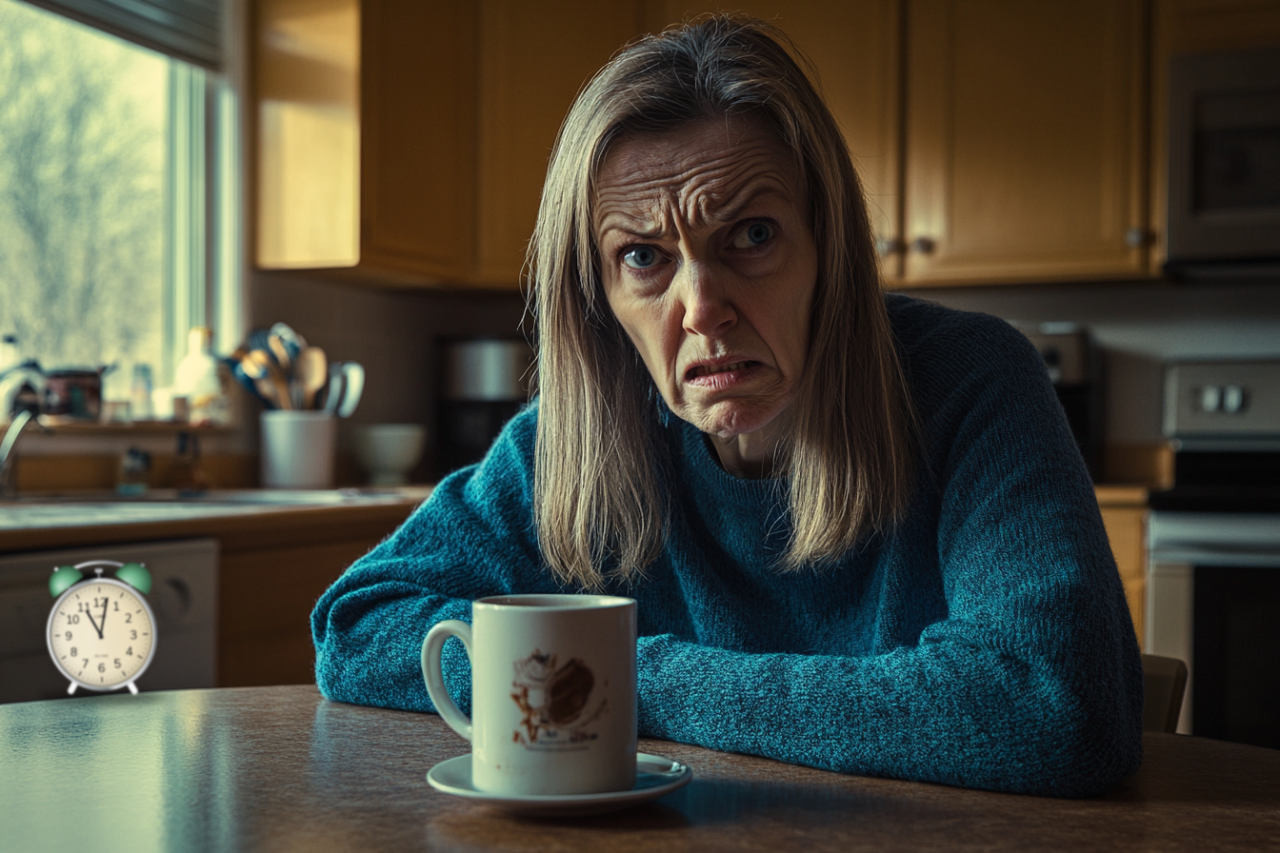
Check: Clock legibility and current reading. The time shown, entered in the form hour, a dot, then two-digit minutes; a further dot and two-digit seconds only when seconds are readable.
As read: 11.02
